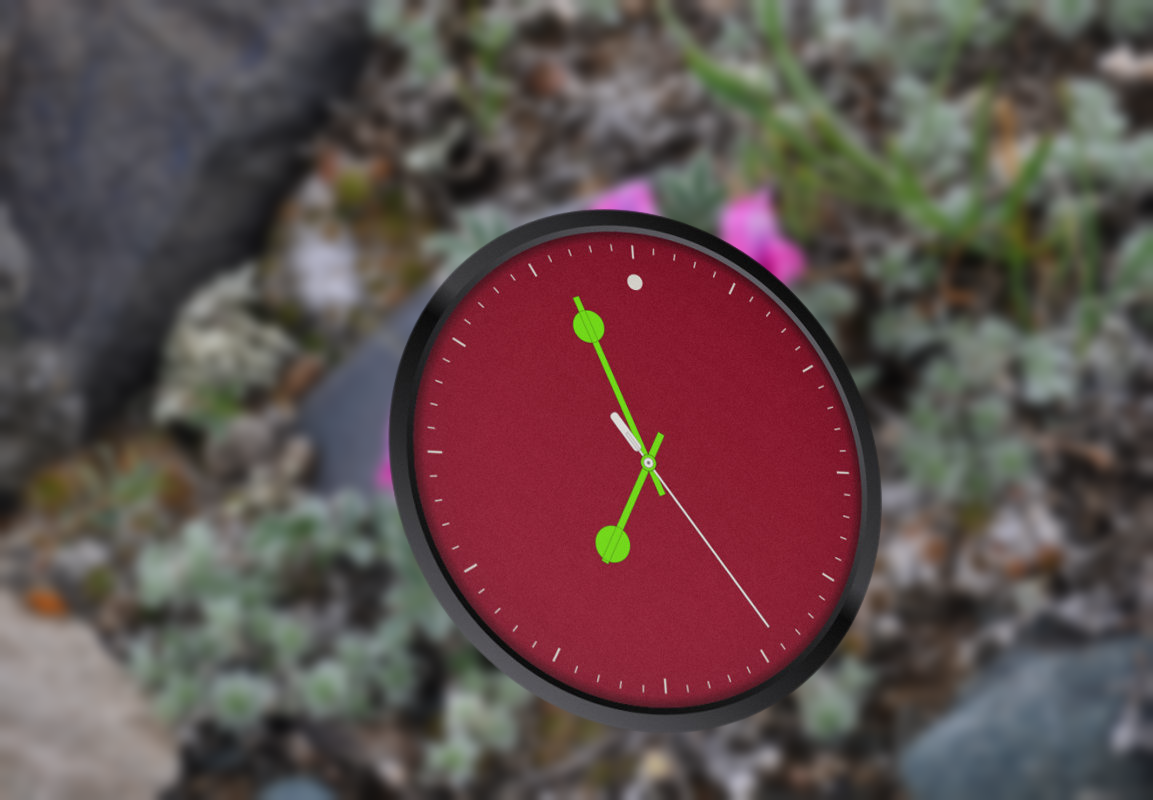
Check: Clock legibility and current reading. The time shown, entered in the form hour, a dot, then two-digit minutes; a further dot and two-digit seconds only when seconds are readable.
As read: 6.56.24
